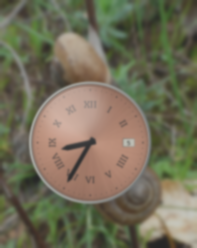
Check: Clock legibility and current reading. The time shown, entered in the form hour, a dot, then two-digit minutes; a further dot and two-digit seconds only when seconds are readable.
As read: 8.35
